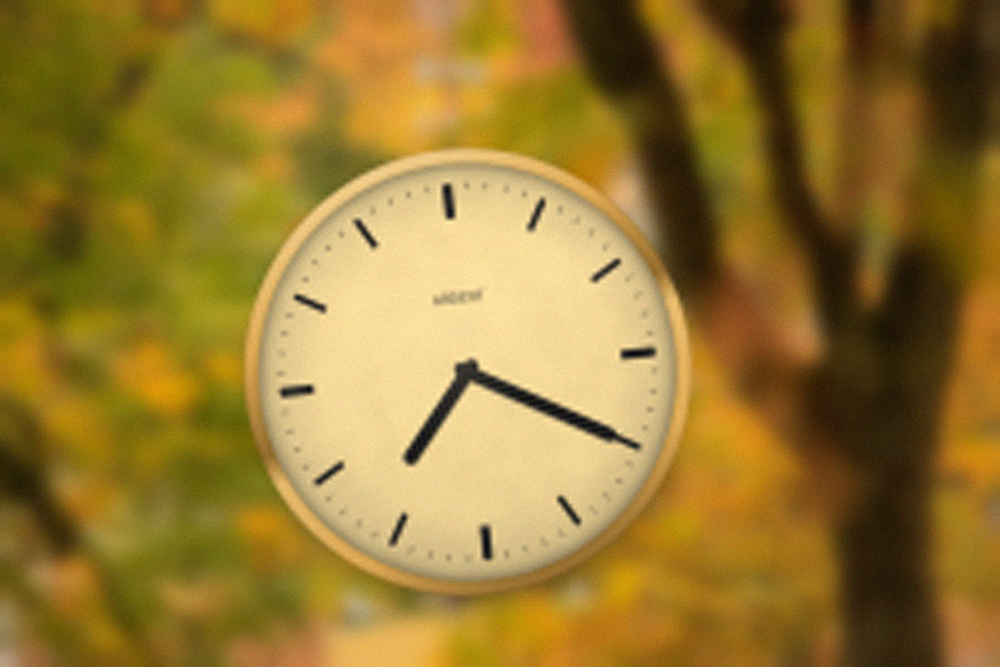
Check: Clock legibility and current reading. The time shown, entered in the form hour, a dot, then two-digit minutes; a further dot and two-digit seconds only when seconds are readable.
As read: 7.20
